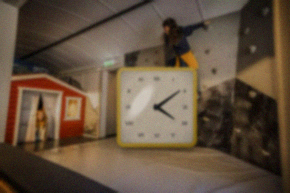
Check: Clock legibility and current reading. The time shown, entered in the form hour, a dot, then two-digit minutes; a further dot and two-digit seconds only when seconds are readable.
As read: 4.09
